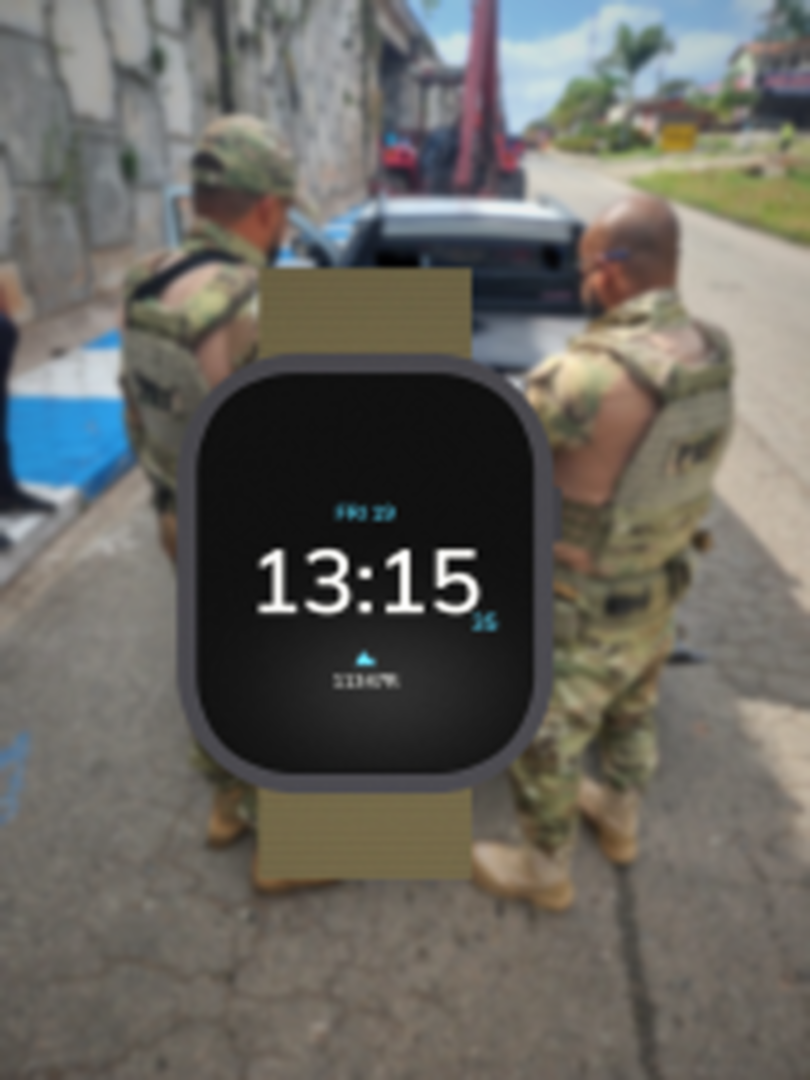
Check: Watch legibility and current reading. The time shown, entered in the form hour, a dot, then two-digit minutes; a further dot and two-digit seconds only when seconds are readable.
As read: 13.15
